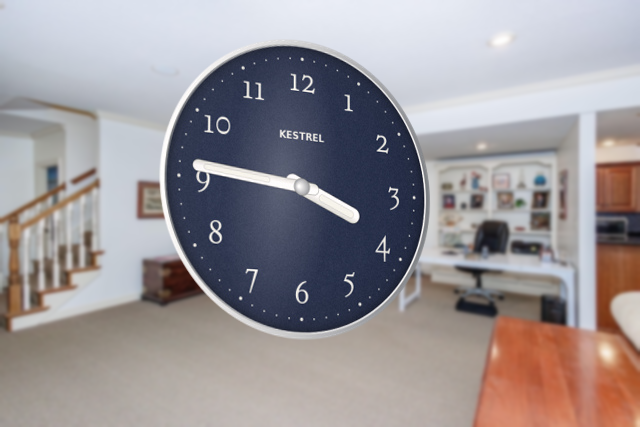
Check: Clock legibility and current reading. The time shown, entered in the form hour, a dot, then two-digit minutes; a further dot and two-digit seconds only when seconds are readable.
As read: 3.46
